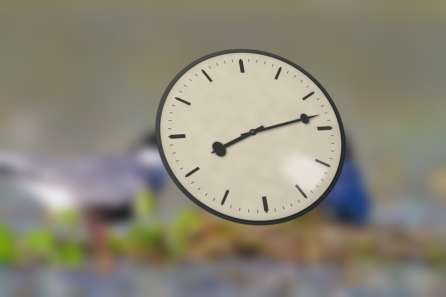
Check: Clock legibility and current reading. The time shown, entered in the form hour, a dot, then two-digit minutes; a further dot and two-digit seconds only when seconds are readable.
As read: 8.13
